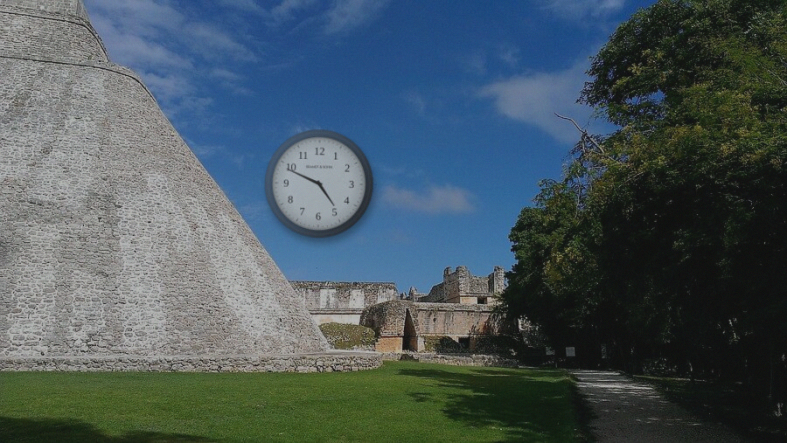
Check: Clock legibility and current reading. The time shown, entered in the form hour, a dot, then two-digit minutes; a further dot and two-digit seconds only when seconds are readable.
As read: 4.49
